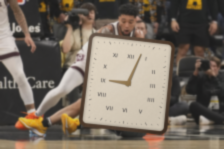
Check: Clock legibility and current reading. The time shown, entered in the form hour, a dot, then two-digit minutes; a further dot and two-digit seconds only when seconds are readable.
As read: 9.03
